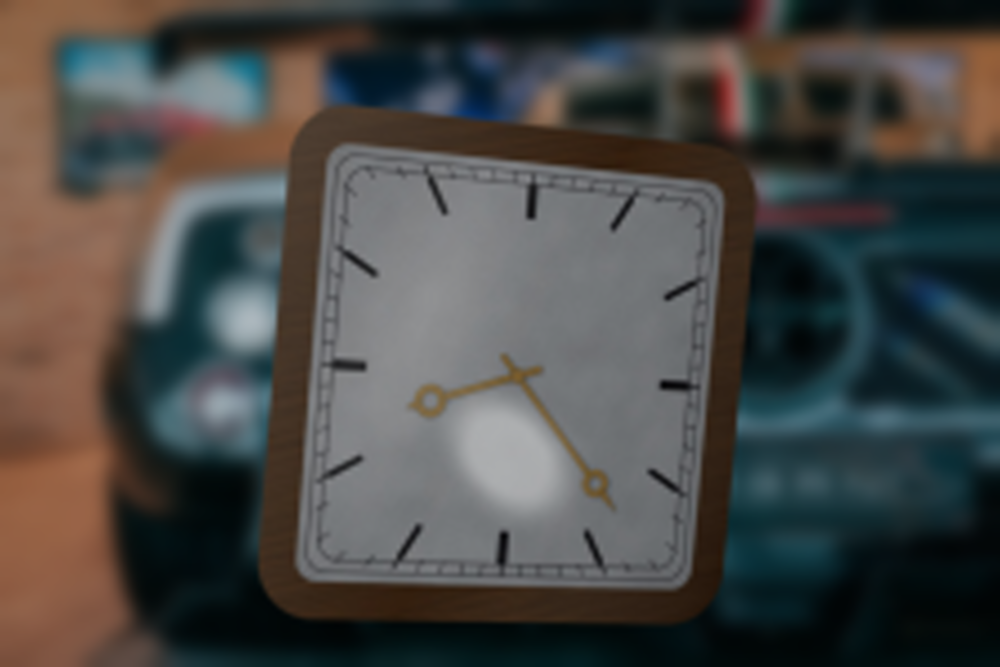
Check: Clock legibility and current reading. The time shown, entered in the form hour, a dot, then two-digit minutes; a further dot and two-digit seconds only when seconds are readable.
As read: 8.23
